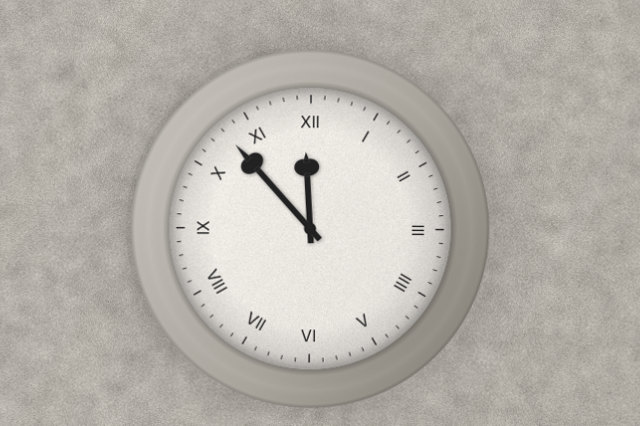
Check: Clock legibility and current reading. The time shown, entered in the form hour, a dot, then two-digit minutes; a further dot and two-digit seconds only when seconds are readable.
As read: 11.53
